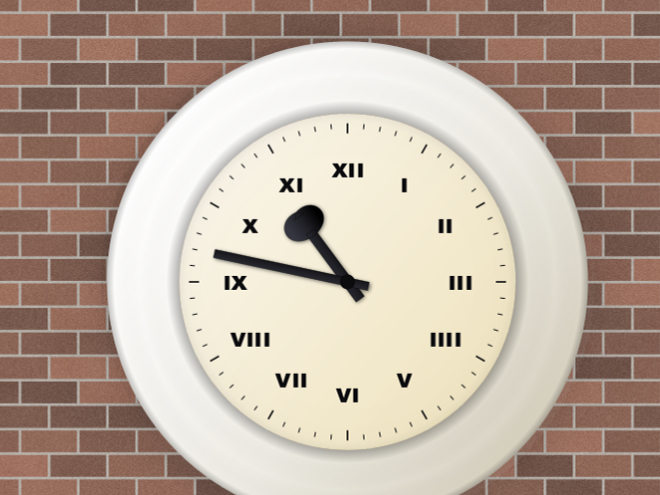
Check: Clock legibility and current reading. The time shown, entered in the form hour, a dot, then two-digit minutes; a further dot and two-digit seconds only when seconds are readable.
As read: 10.47
